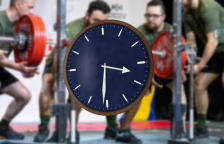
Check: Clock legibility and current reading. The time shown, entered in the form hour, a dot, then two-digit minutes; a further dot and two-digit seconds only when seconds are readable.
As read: 3.31
